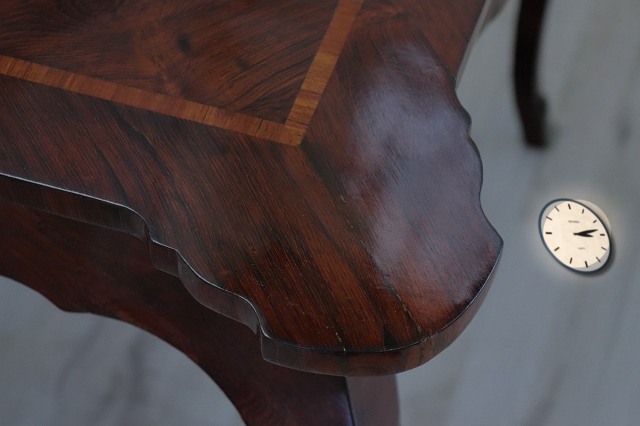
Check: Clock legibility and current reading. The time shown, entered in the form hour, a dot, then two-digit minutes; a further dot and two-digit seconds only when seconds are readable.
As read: 3.13
